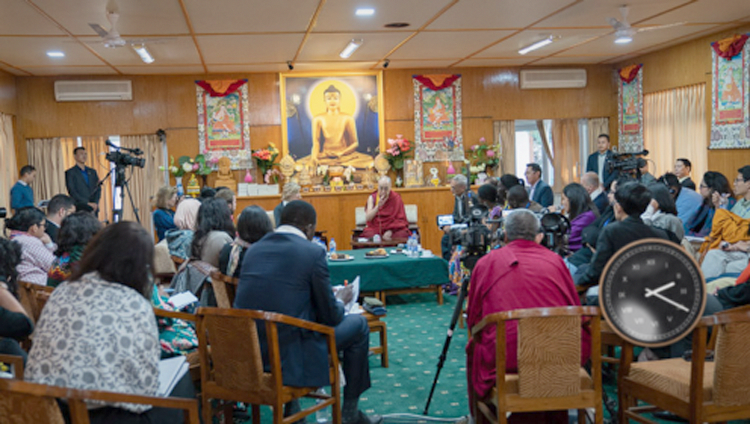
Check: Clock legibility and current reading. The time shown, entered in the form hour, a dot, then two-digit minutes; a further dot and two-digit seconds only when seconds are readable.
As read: 2.20
